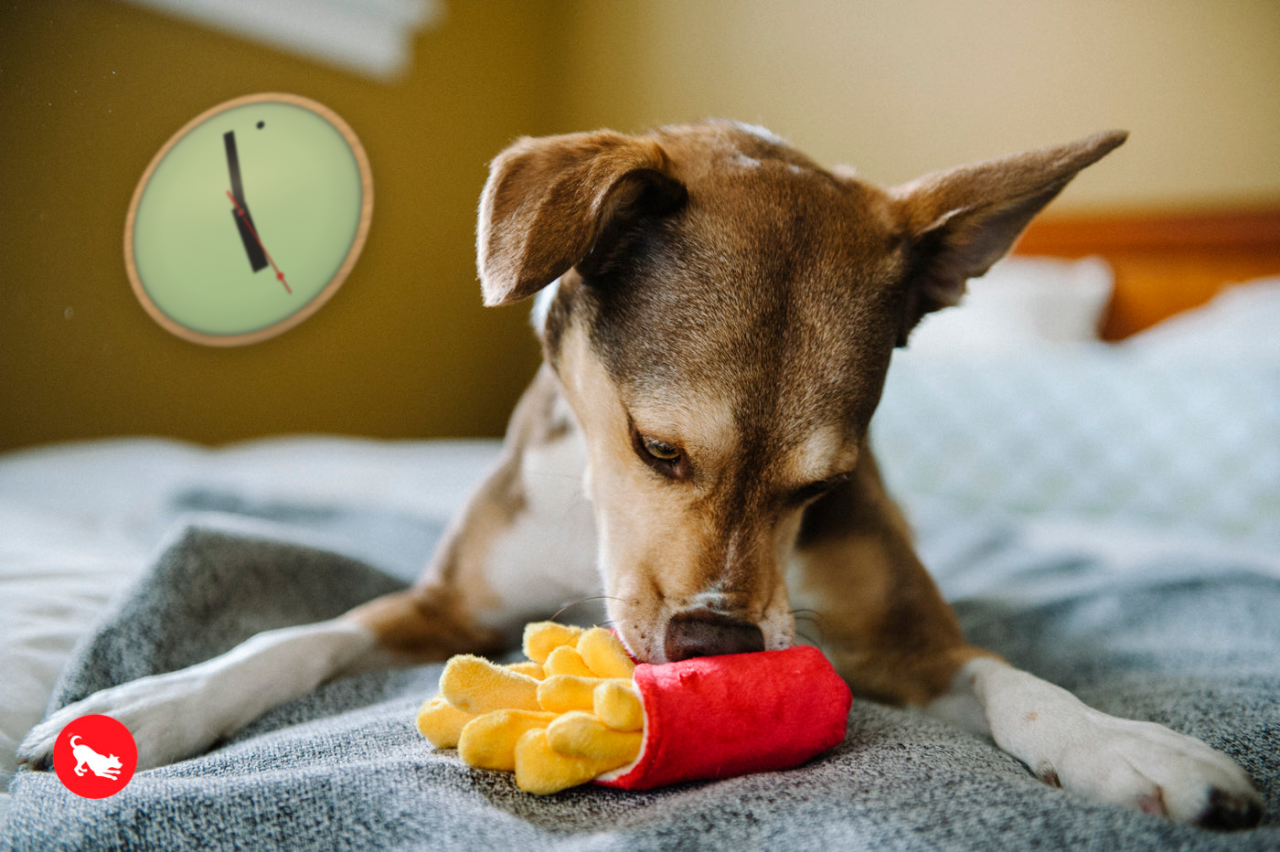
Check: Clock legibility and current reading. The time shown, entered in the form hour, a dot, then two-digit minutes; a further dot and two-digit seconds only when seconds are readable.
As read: 4.56.23
